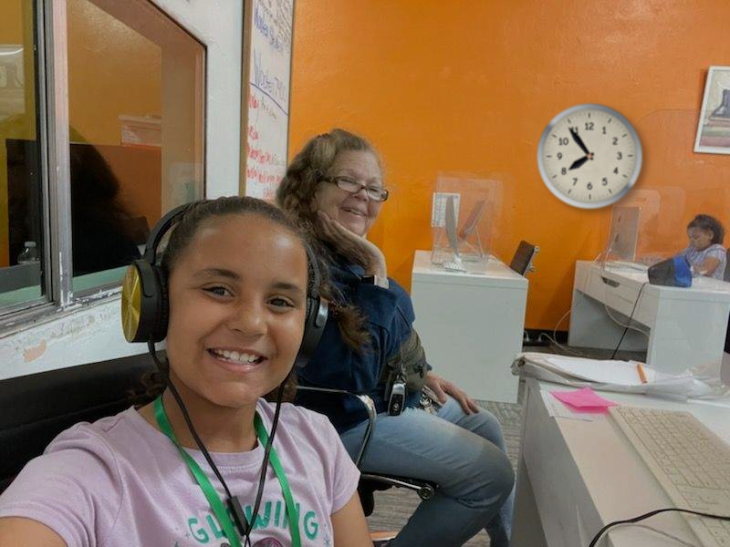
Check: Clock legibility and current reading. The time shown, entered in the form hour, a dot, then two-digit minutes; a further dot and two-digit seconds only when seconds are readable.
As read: 7.54
